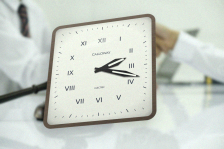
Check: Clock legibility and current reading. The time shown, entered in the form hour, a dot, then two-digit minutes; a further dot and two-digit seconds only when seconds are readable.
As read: 2.18
